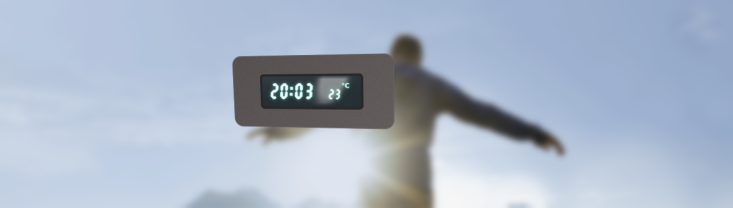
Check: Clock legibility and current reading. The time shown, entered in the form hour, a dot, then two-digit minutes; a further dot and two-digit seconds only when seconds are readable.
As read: 20.03
